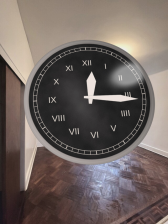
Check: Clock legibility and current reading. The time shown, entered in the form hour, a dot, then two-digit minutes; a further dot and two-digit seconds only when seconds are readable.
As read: 12.16
